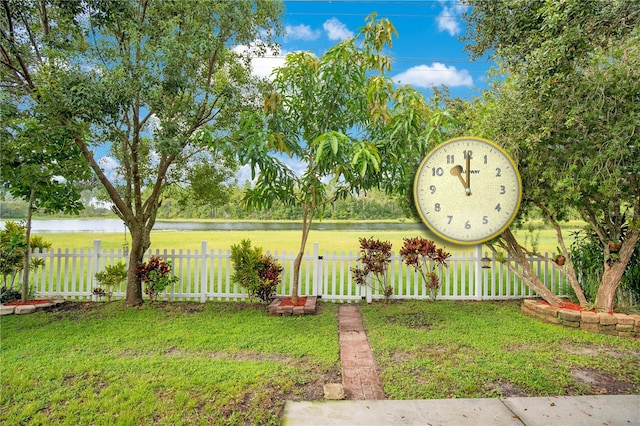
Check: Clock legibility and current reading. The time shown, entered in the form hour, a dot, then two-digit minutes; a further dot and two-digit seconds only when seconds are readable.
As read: 11.00
